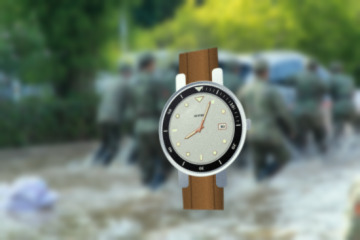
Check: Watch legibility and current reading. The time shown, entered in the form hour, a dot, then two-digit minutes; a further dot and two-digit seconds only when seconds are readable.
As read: 8.04
